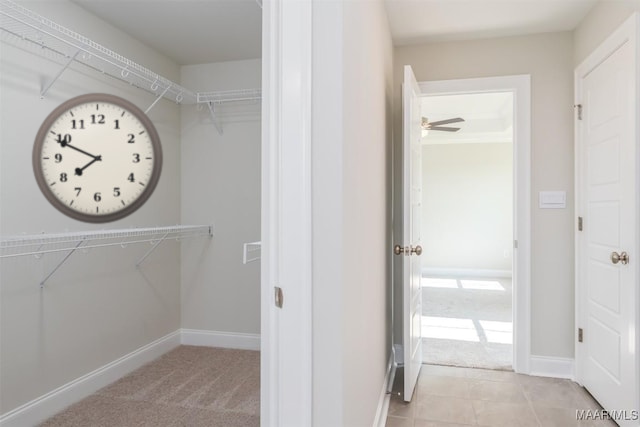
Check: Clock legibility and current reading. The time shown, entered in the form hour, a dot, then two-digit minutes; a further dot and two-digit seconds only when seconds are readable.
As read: 7.49
